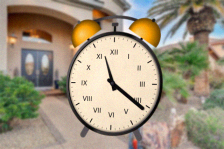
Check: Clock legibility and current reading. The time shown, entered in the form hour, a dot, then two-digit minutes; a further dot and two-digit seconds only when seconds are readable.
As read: 11.21
